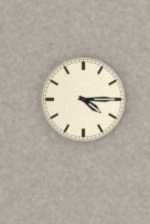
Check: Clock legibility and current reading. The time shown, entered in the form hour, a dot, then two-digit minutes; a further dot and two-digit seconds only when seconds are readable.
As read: 4.15
